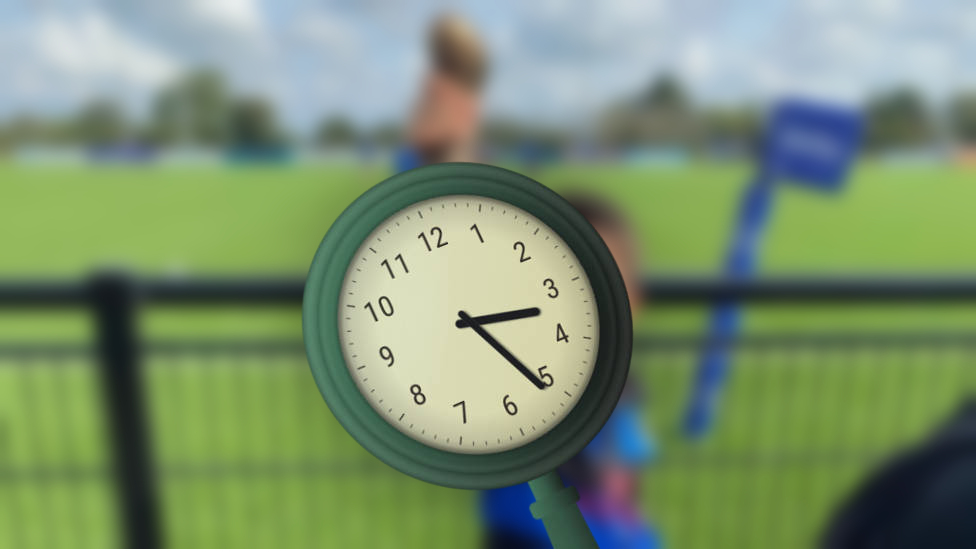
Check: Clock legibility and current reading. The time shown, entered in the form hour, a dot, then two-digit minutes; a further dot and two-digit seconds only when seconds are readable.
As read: 3.26
